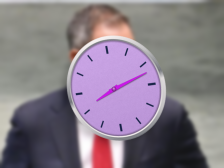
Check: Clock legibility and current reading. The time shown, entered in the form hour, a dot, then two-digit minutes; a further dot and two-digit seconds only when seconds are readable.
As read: 8.12
